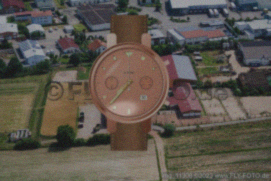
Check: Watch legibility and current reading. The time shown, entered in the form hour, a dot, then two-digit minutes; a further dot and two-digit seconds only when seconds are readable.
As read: 7.37
